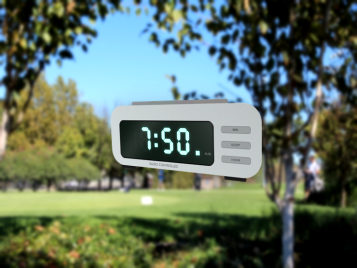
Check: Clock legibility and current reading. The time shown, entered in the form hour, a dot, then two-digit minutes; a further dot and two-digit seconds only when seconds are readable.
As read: 7.50
